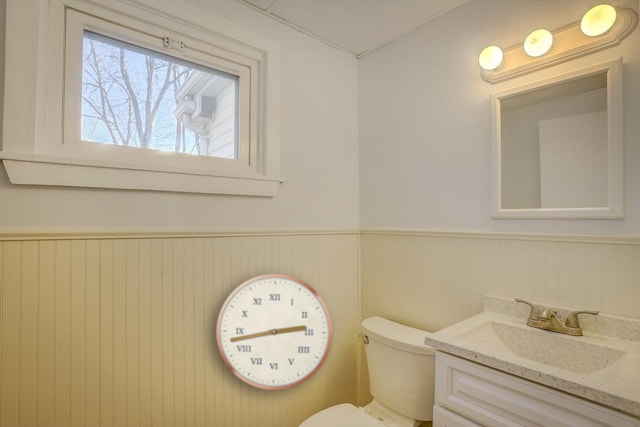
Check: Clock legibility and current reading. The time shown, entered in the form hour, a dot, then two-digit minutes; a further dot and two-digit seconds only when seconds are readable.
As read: 2.43
